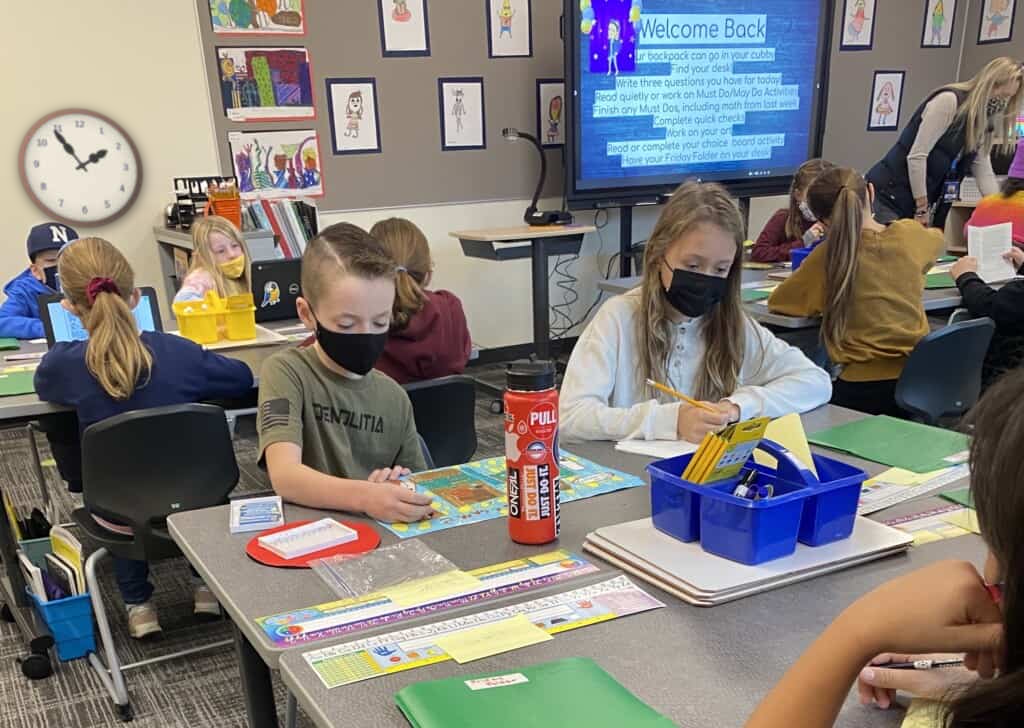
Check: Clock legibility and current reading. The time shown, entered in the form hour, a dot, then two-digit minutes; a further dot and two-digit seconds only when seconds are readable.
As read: 1.54
